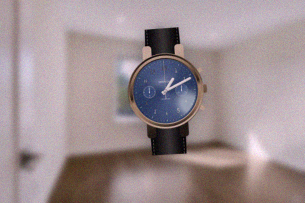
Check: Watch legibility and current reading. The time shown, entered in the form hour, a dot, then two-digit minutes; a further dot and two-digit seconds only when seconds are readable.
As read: 1.11
